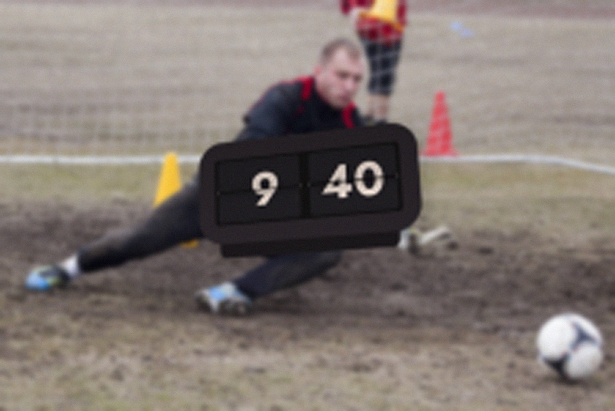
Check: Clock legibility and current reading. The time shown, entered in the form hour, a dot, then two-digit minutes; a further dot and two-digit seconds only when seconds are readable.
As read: 9.40
